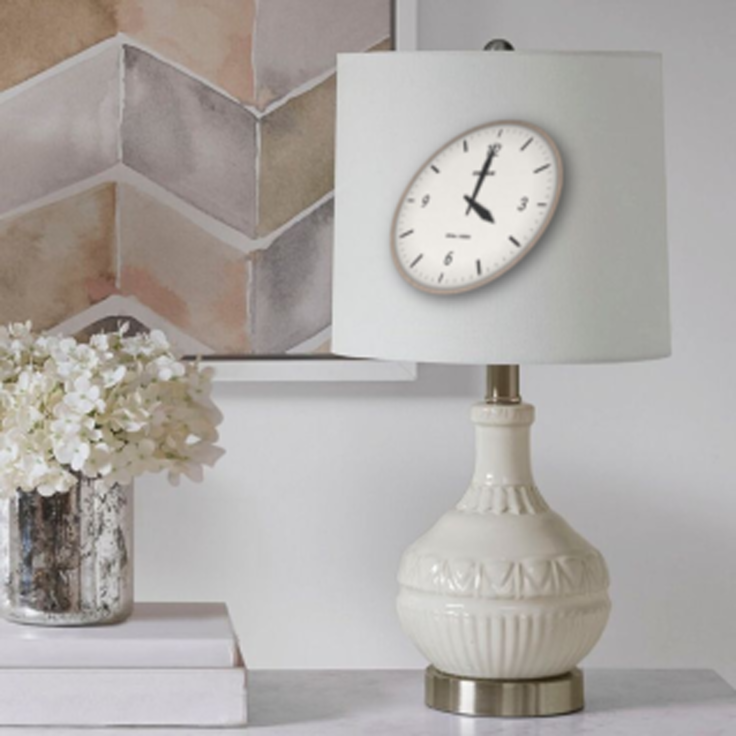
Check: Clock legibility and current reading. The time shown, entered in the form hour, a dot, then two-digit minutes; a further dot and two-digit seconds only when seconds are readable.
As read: 4.00
